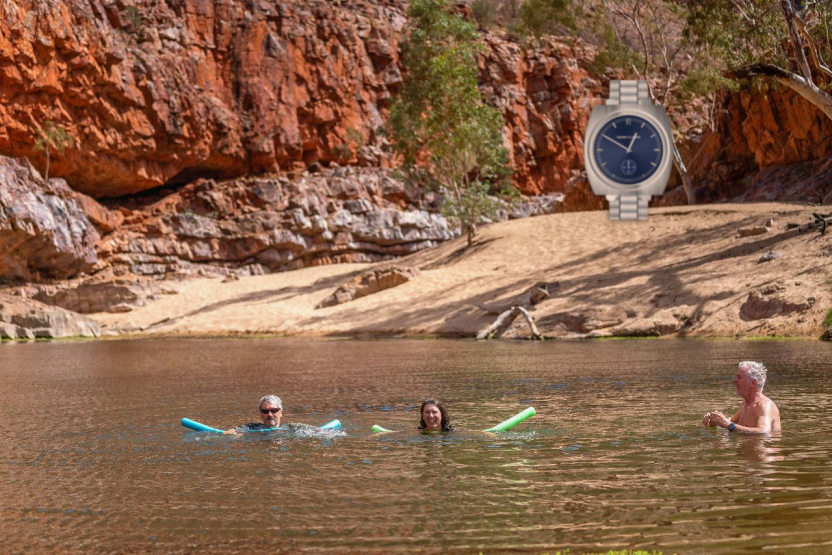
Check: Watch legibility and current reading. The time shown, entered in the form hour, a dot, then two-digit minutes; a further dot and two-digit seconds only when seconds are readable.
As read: 12.50
